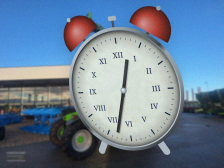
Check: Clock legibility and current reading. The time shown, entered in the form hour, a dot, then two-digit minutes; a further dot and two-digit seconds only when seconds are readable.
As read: 12.33
